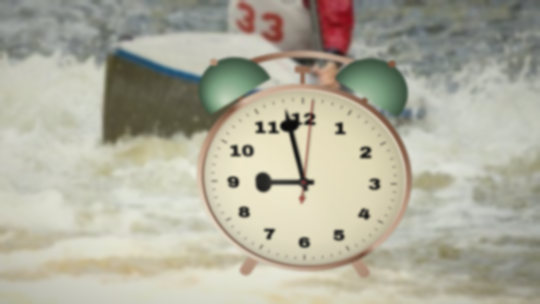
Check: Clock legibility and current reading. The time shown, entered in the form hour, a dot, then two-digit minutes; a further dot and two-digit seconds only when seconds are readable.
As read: 8.58.01
